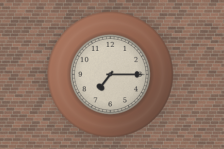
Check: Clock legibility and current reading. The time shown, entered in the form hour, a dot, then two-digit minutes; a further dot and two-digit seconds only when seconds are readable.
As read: 7.15
